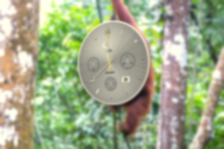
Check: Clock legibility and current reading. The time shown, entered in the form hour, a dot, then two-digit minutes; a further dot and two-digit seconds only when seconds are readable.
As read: 11.39
